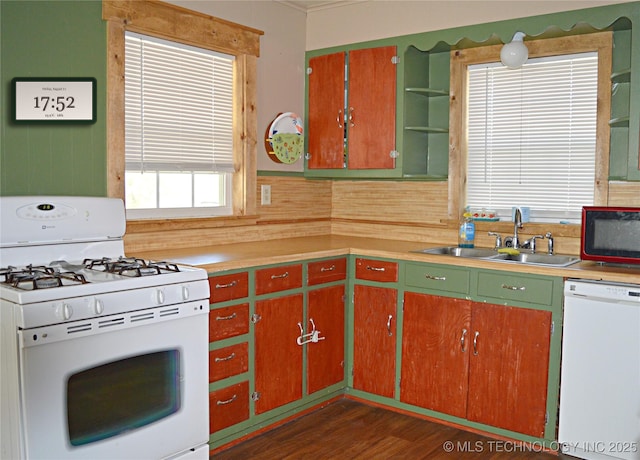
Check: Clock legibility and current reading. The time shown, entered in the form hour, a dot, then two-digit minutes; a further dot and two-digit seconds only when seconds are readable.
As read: 17.52
